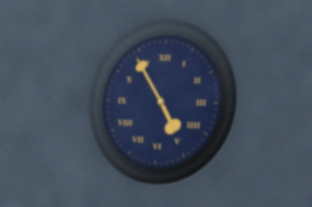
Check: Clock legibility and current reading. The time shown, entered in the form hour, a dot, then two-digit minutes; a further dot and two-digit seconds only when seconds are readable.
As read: 4.54
